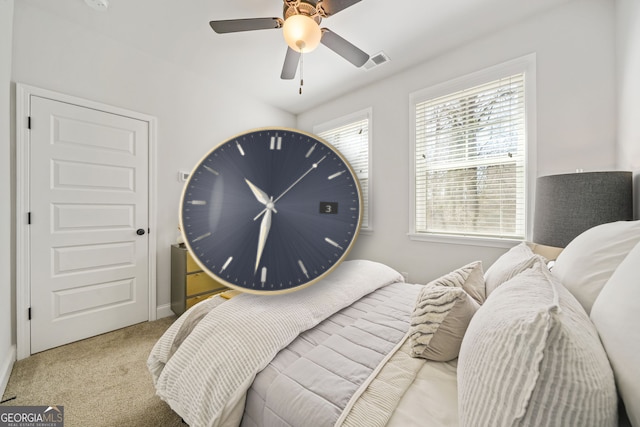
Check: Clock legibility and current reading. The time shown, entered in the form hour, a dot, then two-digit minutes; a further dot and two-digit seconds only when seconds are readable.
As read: 10.31.07
